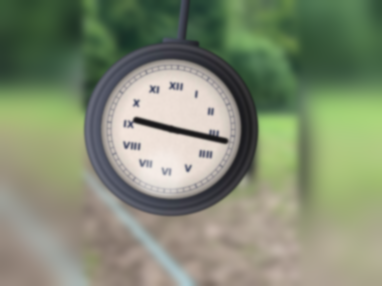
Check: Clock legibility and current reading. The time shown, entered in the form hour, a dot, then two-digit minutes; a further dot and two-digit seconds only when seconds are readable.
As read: 9.16
